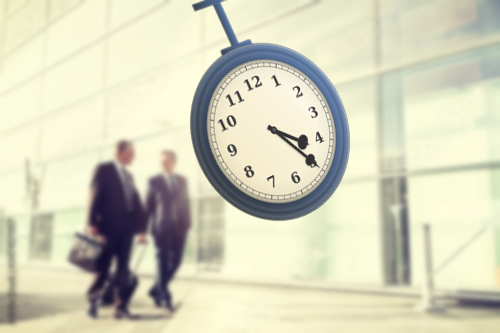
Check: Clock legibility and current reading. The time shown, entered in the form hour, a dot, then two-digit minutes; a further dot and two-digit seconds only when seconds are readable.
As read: 4.25
